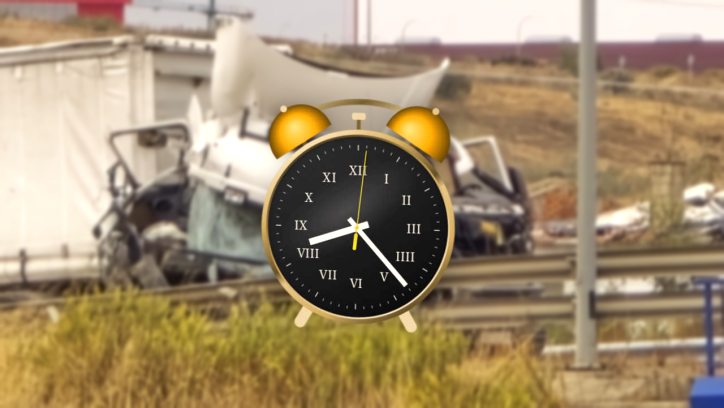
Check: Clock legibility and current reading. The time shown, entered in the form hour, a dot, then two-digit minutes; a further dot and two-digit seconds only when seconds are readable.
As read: 8.23.01
